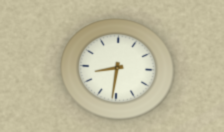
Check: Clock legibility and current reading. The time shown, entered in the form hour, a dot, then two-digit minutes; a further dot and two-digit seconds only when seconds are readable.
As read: 8.31
